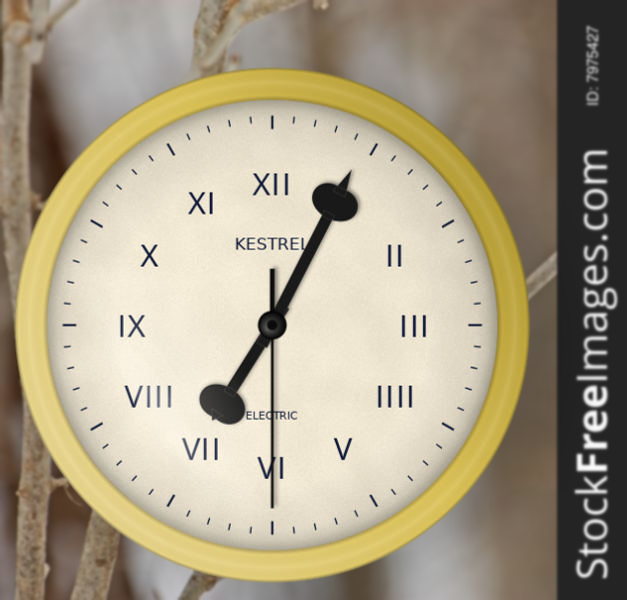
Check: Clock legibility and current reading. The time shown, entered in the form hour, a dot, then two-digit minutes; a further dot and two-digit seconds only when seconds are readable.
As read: 7.04.30
